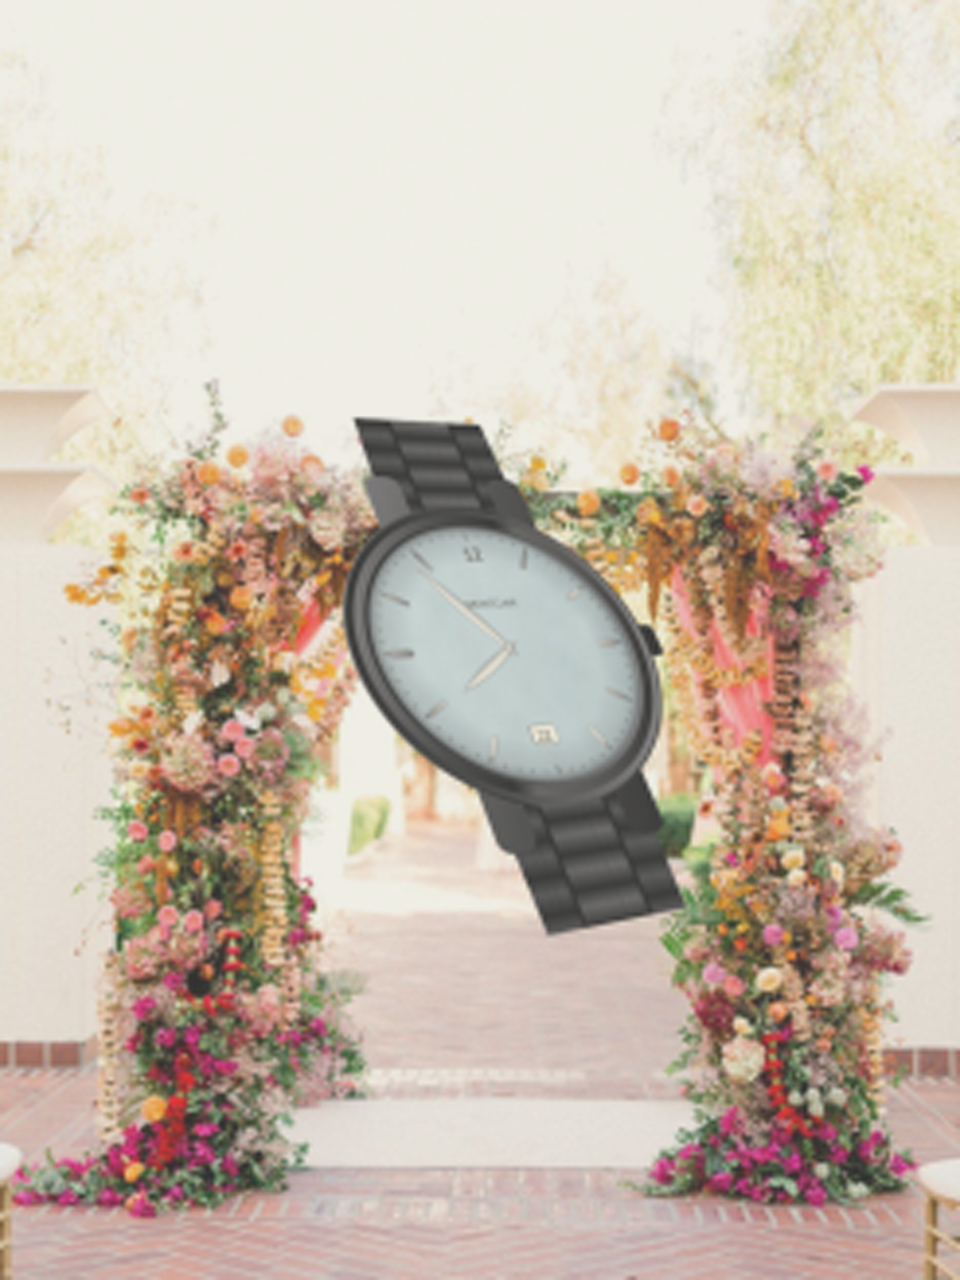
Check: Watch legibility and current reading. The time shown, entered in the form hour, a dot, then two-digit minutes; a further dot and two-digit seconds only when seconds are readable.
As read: 7.54
